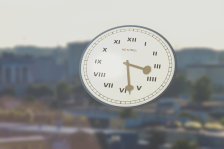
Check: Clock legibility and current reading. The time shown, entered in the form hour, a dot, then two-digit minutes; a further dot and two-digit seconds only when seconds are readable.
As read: 3.28
